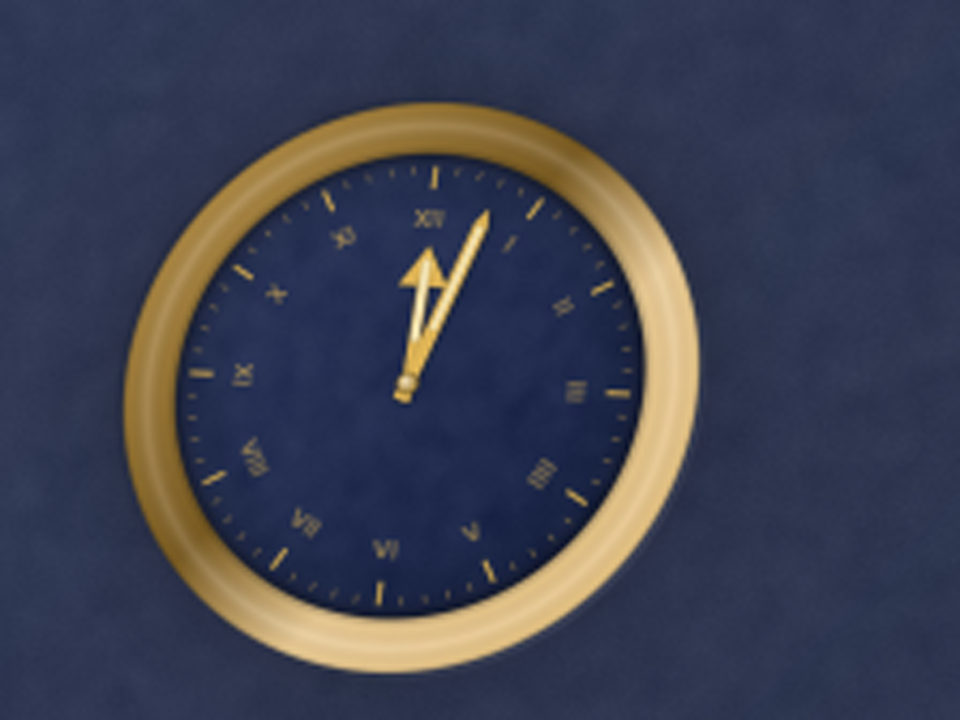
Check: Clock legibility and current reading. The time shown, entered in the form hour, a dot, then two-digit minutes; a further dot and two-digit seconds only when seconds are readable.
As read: 12.03
